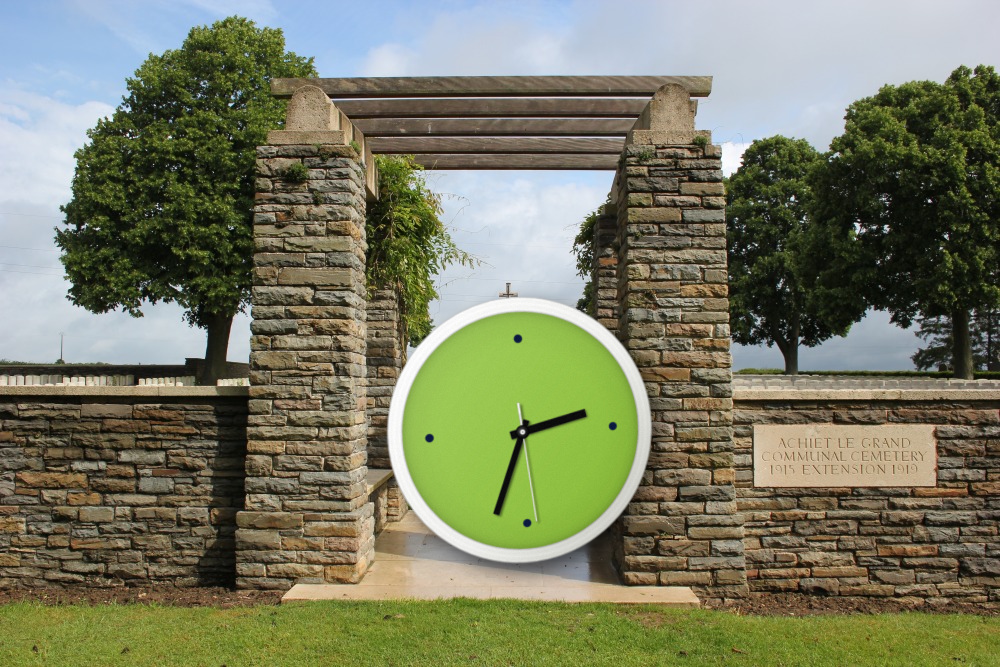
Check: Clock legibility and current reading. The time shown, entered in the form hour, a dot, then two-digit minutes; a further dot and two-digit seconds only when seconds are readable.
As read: 2.33.29
